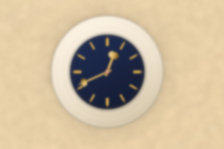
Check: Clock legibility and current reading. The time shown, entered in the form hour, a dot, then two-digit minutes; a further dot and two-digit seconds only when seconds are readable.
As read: 12.41
